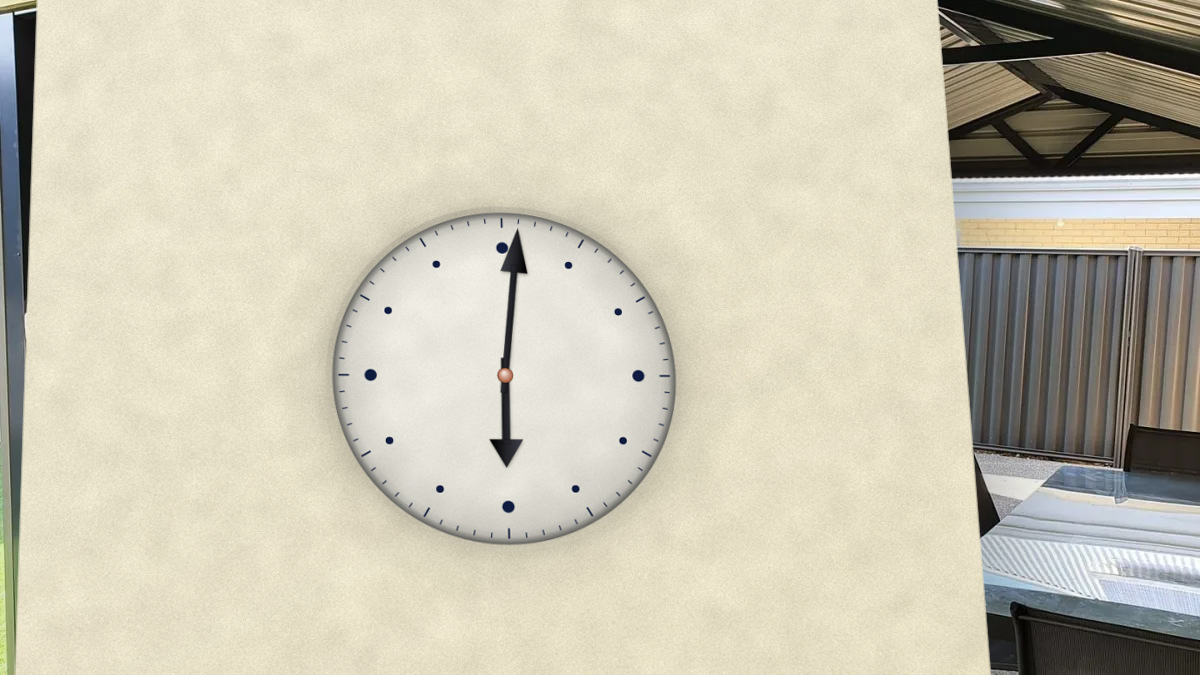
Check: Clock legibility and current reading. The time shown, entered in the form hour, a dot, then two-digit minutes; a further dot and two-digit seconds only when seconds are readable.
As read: 6.01
